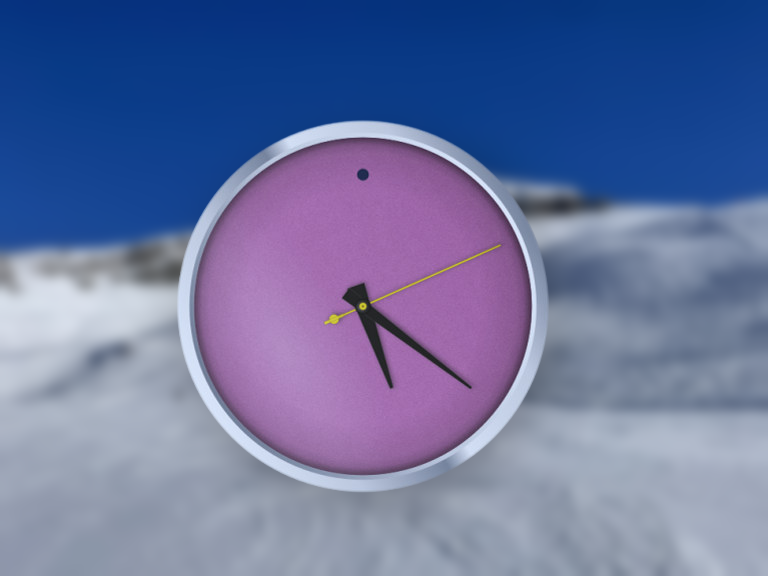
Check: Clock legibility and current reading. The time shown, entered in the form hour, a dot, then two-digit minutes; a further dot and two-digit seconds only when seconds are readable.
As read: 5.21.11
